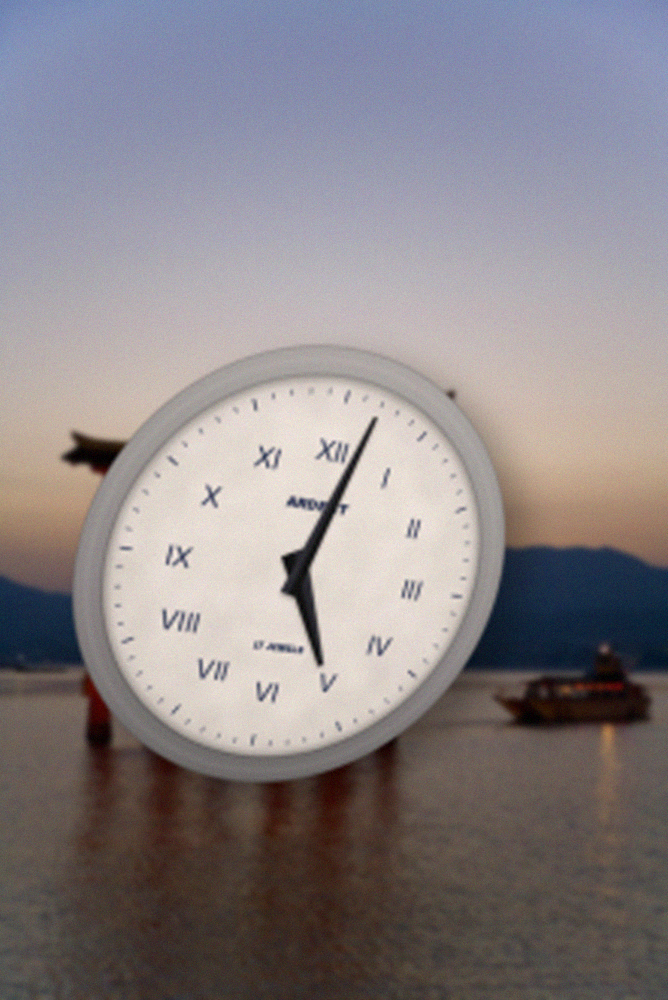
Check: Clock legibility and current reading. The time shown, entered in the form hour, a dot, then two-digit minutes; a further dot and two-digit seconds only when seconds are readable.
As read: 5.02
